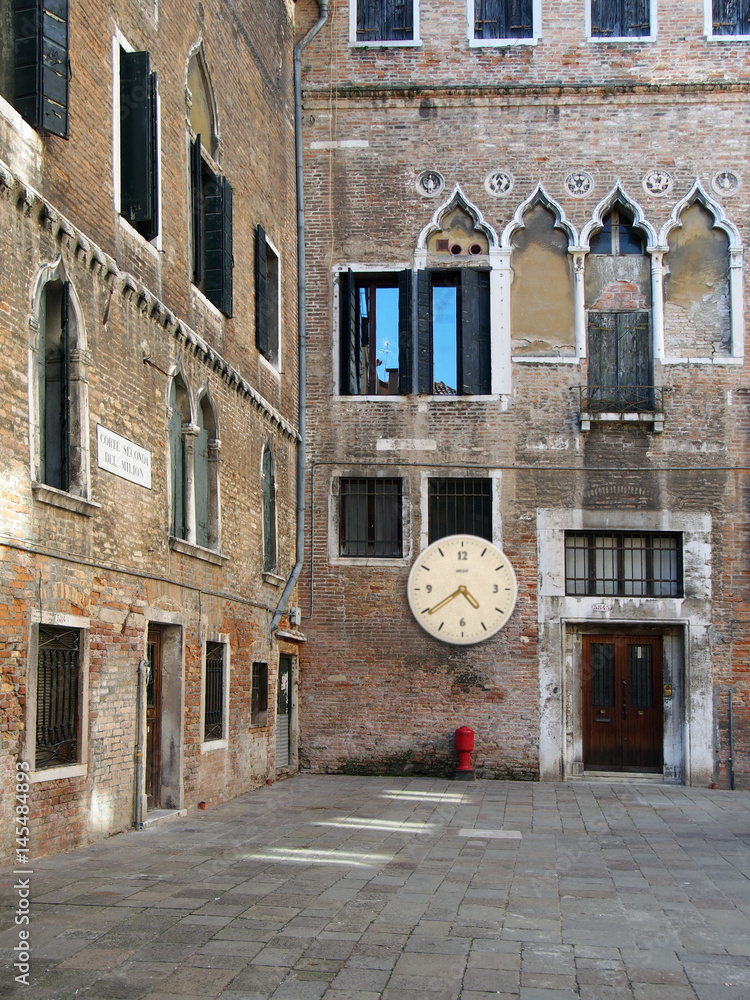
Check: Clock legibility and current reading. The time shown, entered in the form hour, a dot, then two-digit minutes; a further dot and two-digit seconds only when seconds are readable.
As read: 4.39
